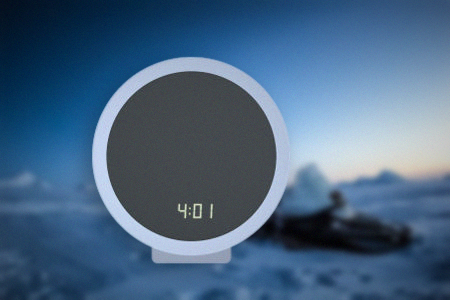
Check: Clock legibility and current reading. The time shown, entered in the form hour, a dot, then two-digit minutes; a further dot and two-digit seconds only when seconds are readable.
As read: 4.01
